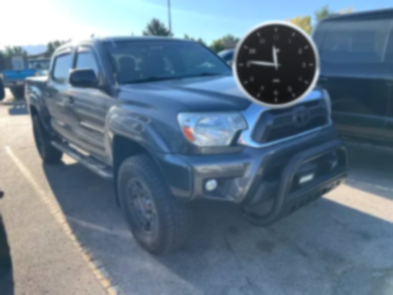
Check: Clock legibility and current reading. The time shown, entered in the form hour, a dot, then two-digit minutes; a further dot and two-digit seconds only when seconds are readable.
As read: 11.46
